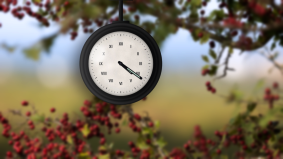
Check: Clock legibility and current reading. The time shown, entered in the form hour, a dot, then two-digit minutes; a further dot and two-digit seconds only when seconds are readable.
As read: 4.21
